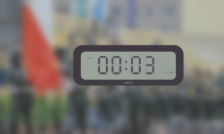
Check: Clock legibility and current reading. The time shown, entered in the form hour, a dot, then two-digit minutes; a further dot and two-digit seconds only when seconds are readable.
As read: 0.03
